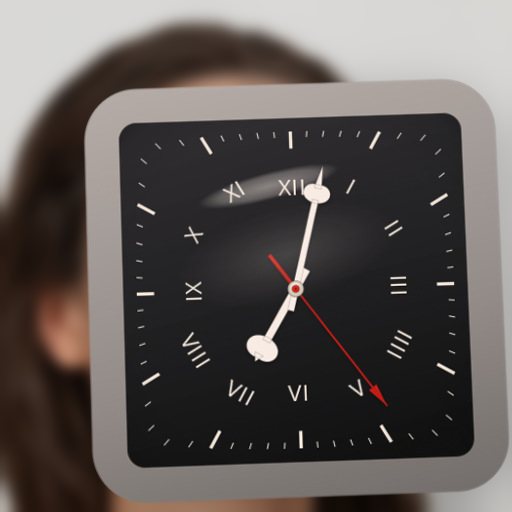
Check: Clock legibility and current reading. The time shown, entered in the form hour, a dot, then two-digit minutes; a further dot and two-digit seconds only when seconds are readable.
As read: 7.02.24
